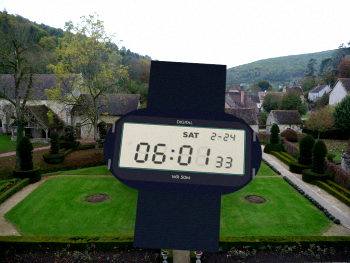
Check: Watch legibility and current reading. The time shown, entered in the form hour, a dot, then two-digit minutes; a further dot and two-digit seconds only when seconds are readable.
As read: 6.01.33
